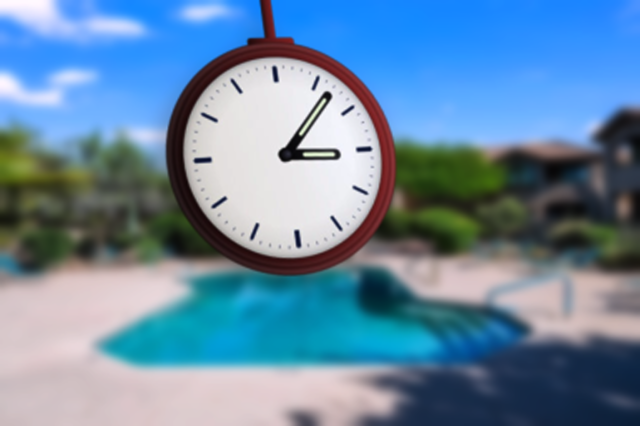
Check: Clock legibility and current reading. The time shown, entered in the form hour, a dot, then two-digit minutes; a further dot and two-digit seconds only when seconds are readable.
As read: 3.07
